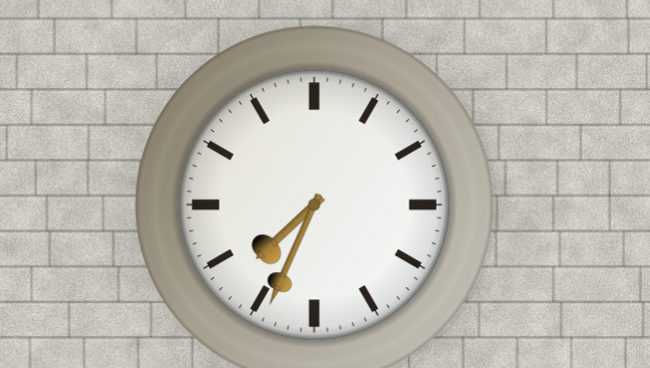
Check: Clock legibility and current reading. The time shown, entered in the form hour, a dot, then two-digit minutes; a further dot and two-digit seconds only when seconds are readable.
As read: 7.34
